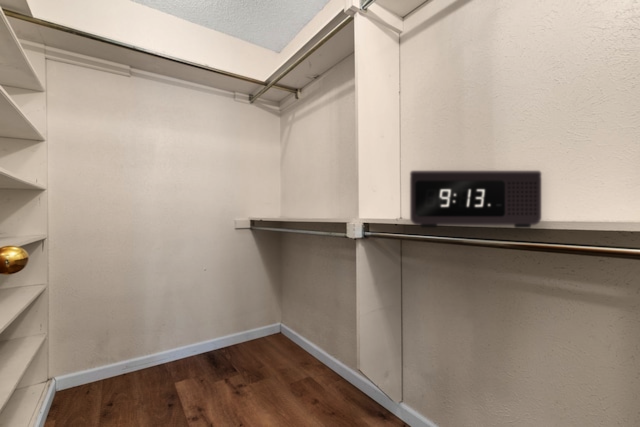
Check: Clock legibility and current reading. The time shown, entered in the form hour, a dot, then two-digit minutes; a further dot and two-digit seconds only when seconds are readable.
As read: 9.13
